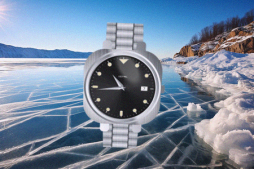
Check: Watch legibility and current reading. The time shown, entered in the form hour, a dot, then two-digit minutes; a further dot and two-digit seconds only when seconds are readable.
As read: 10.44
